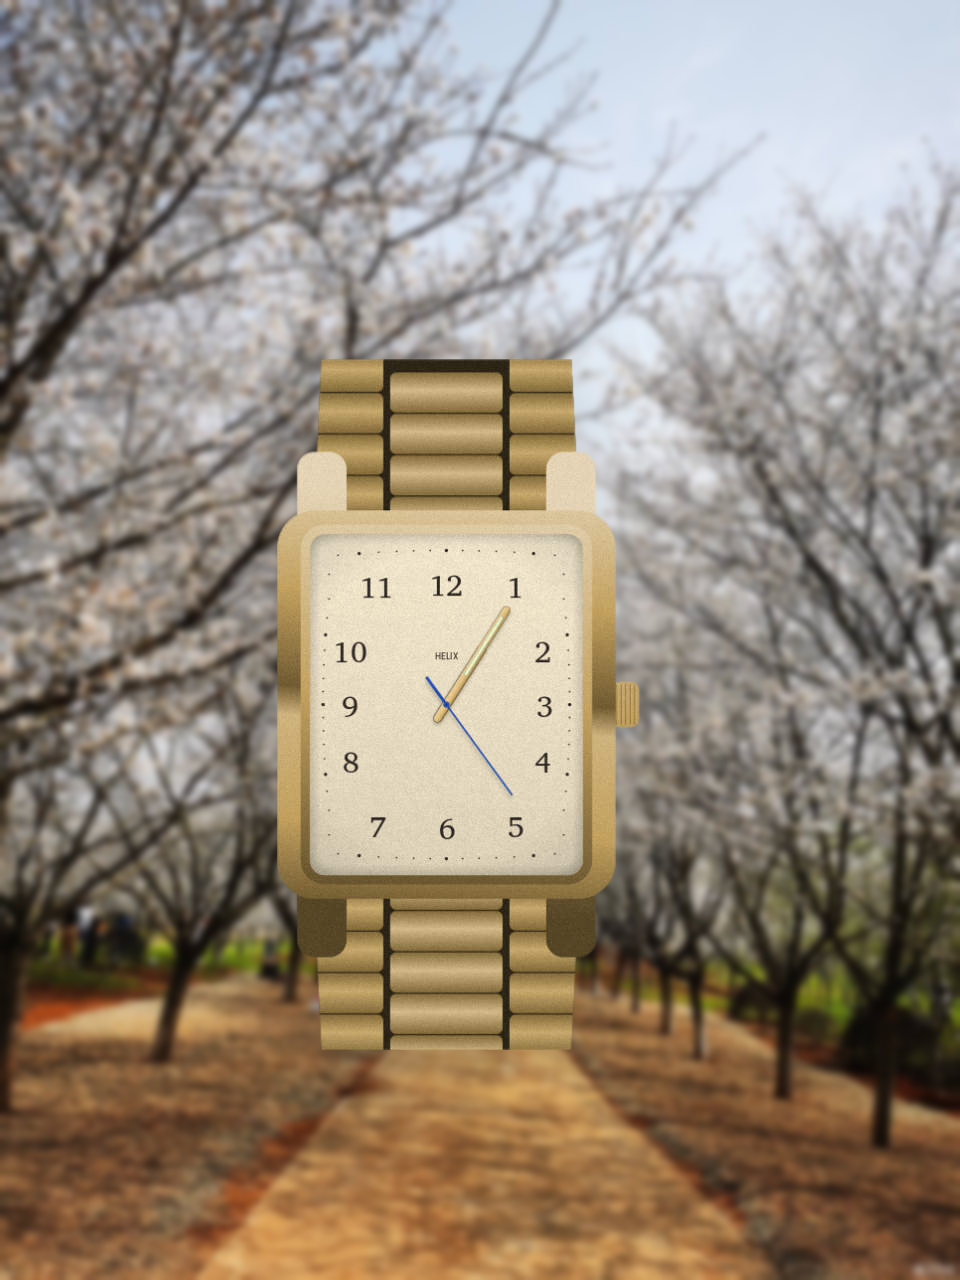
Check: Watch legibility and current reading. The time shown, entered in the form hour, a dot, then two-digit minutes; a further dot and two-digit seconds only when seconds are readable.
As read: 1.05.24
